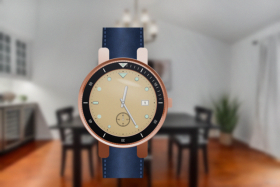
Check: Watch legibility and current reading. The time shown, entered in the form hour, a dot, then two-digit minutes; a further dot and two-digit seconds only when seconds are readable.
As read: 12.25
